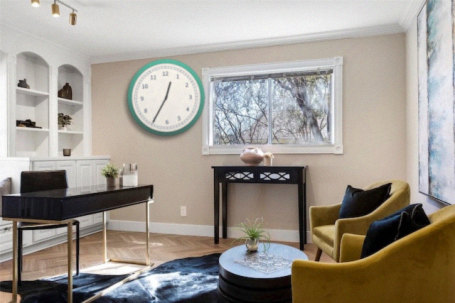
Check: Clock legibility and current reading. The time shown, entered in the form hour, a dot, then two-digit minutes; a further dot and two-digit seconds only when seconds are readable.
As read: 12.35
